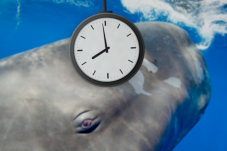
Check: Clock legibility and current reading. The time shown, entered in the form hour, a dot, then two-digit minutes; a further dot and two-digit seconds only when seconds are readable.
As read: 7.59
